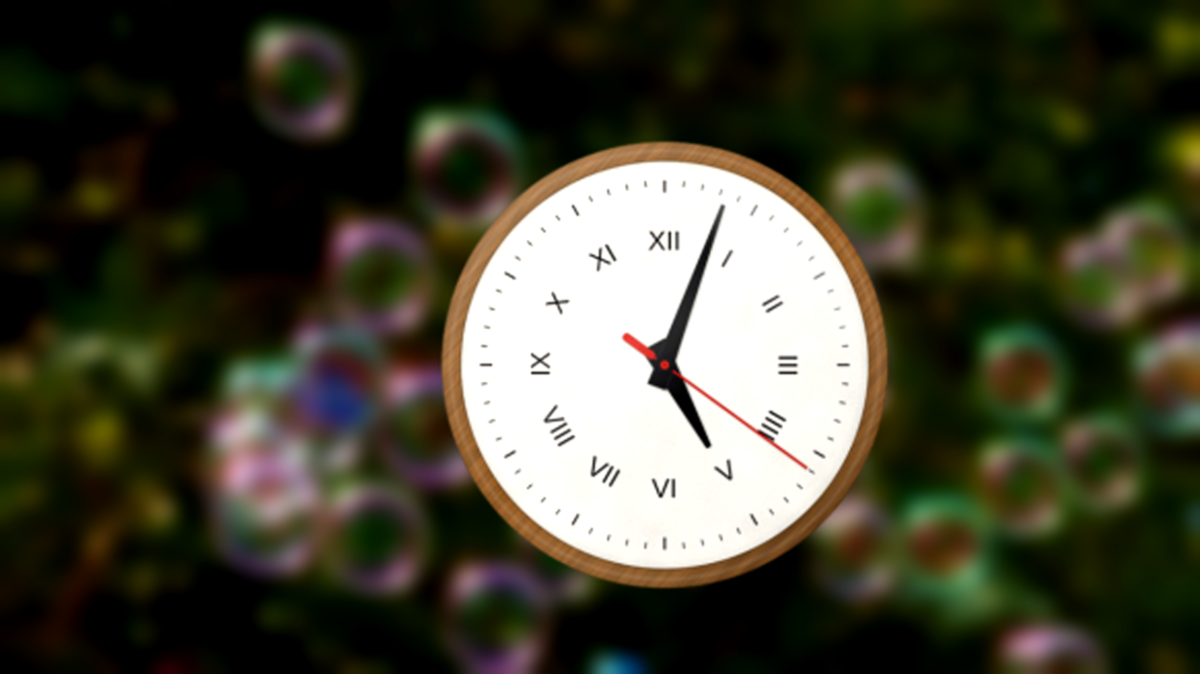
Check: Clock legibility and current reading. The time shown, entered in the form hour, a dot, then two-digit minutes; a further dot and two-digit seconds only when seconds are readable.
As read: 5.03.21
